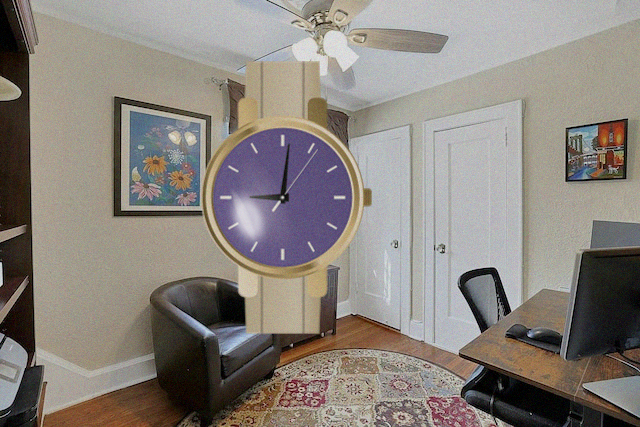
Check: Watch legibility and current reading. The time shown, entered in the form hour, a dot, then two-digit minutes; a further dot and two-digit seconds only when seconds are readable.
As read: 9.01.06
